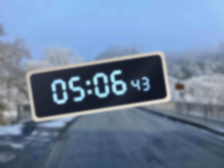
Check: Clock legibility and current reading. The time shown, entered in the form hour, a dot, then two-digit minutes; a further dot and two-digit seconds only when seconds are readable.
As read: 5.06.43
